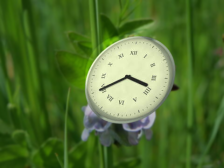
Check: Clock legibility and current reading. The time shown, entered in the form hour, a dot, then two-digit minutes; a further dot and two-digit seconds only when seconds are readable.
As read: 3.40
